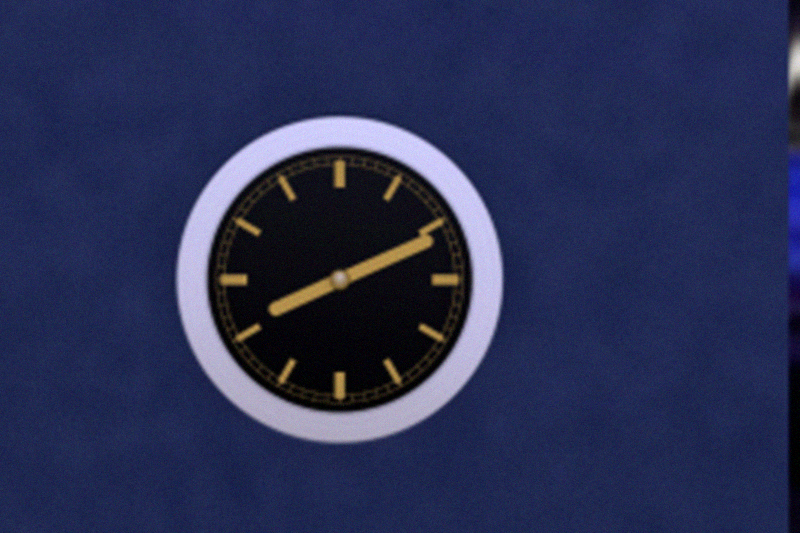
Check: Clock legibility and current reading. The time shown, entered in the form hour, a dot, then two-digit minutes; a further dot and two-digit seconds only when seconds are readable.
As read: 8.11
